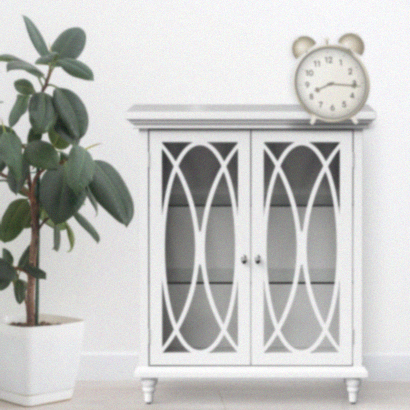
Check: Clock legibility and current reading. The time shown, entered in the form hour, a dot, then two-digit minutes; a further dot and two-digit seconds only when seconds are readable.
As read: 8.16
